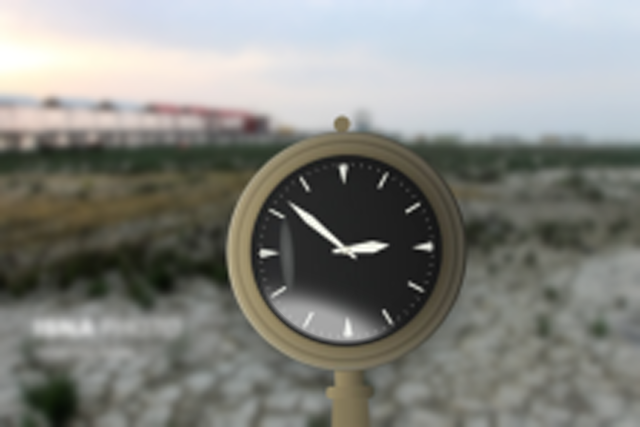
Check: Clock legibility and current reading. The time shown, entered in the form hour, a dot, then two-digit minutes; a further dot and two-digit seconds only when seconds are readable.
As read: 2.52
